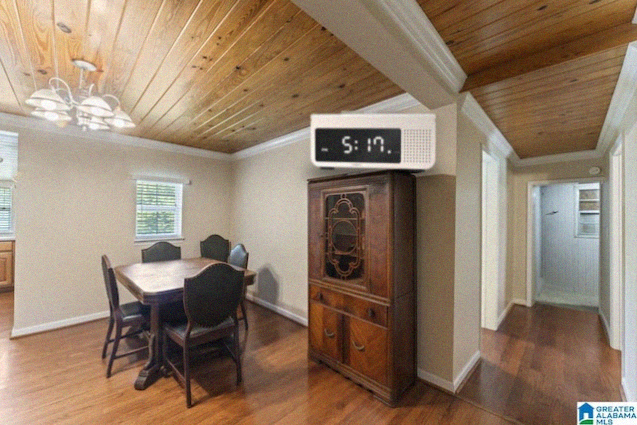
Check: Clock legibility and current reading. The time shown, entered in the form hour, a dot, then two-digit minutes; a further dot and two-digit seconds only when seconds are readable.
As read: 5.17
